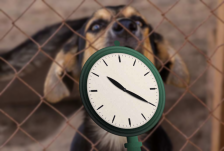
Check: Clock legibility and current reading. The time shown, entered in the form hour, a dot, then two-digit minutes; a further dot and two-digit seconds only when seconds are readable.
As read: 10.20
